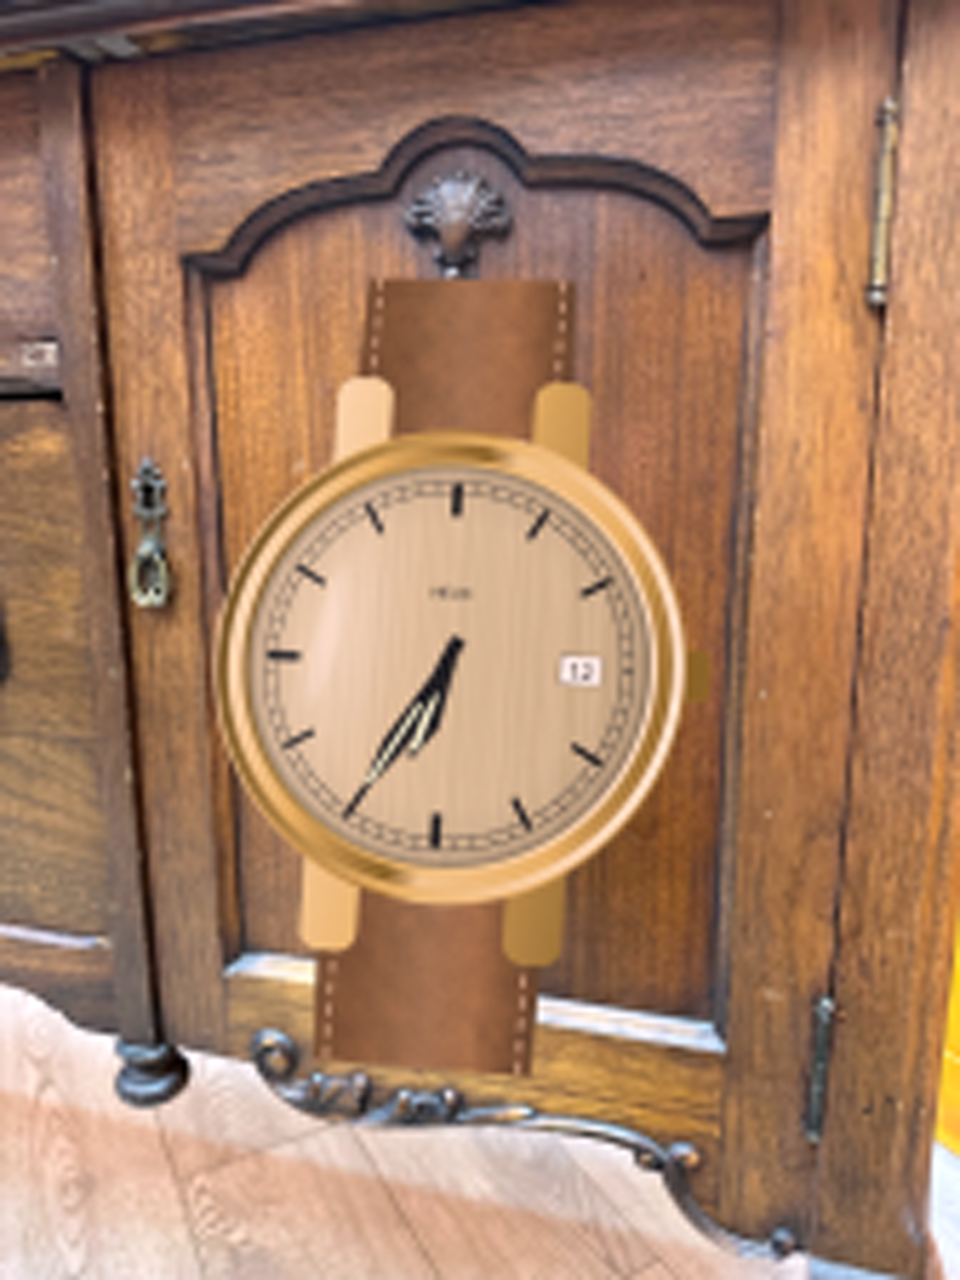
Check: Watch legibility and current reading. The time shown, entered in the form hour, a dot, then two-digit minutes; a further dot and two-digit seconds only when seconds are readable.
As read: 6.35
